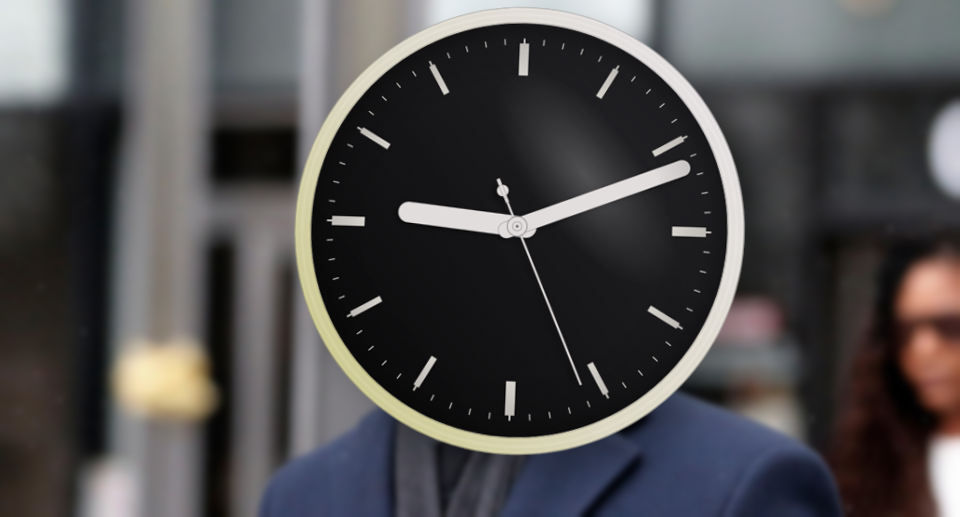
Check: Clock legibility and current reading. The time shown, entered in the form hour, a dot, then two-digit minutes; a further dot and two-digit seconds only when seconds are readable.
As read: 9.11.26
